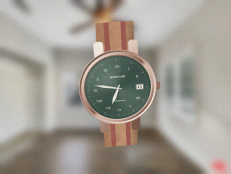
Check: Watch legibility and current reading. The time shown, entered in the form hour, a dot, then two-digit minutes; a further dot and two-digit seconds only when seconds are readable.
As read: 6.47
